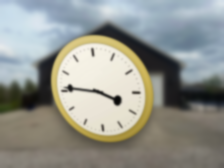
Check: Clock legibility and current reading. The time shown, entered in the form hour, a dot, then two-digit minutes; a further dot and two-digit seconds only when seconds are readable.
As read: 3.46
